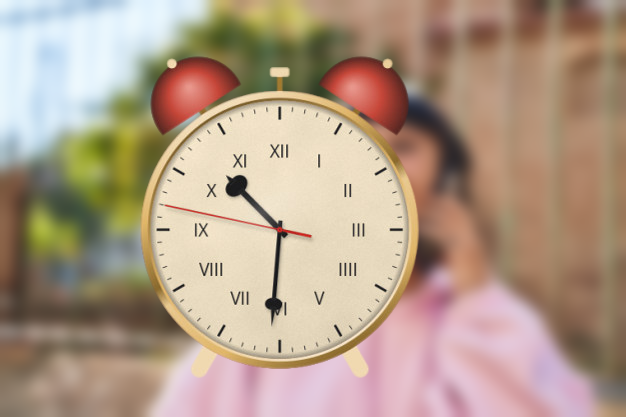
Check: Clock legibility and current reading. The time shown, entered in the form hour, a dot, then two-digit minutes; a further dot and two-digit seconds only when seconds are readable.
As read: 10.30.47
